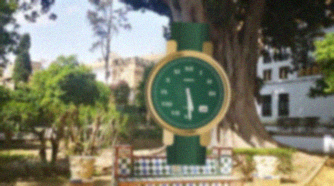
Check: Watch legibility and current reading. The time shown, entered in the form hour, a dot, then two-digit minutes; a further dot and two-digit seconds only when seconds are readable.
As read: 5.29
